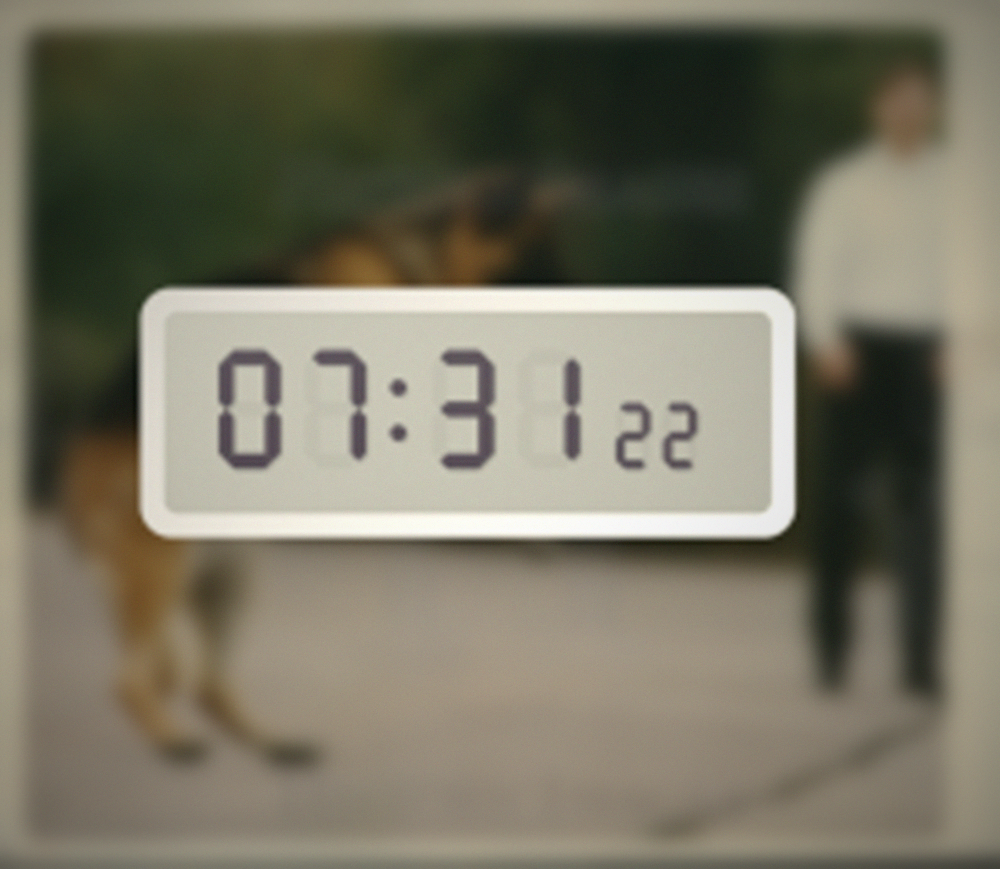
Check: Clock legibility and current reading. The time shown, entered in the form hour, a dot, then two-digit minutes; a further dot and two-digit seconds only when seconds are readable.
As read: 7.31.22
